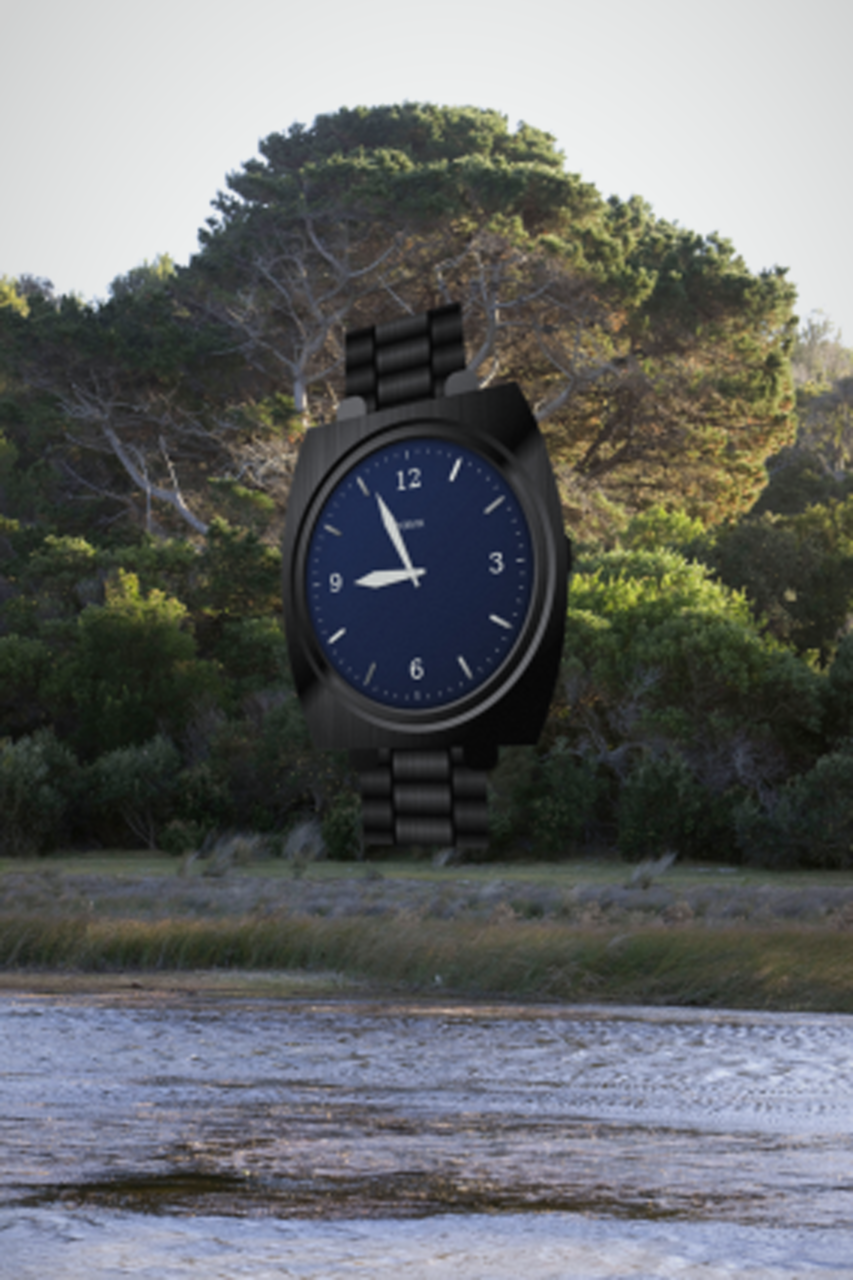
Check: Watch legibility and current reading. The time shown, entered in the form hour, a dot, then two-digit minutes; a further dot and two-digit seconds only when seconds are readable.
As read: 8.56
